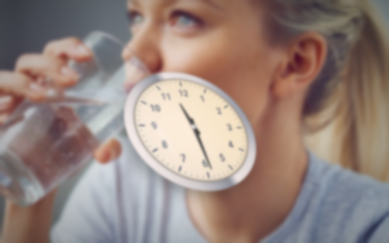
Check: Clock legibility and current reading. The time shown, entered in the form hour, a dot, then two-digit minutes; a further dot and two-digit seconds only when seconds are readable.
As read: 11.29
